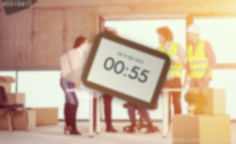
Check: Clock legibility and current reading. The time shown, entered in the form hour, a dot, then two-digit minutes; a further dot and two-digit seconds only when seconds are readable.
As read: 0.55
